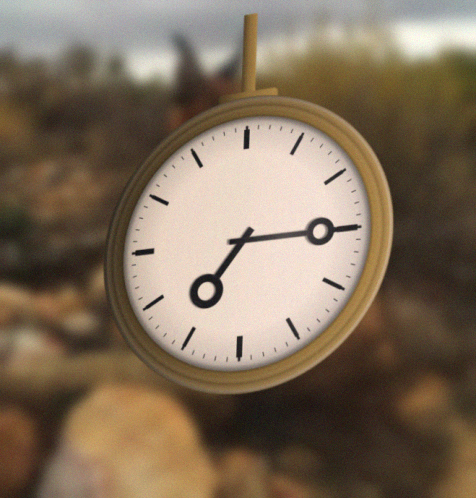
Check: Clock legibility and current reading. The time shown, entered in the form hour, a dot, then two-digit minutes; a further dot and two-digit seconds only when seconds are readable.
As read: 7.15
